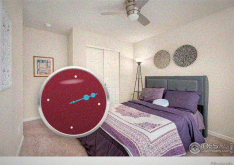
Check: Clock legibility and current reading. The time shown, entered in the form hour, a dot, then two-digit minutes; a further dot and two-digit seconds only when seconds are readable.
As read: 2.11
